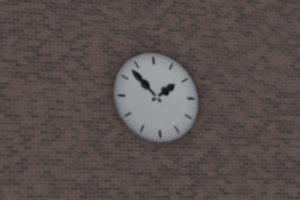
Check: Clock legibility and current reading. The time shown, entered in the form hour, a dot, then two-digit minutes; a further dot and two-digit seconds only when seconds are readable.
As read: 1.53
